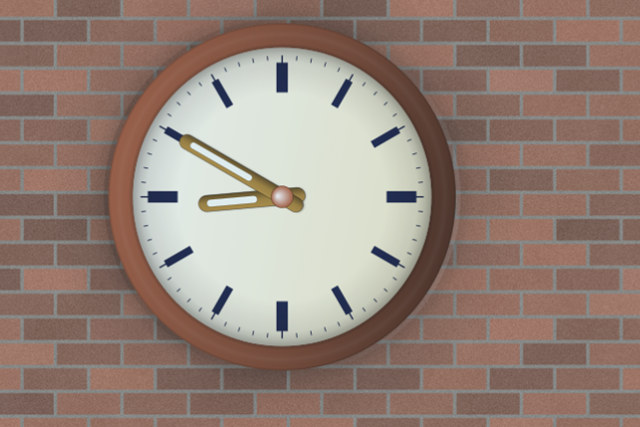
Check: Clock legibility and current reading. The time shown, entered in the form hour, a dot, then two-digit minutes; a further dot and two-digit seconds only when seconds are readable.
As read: 8.50
